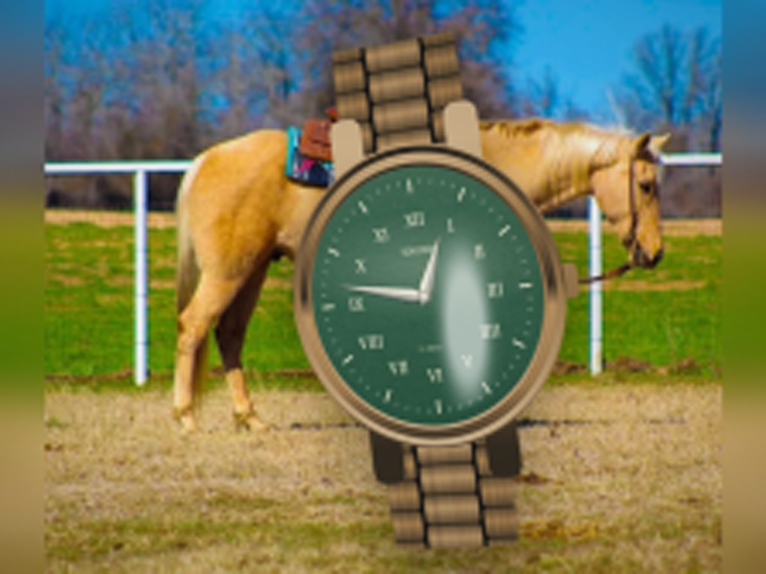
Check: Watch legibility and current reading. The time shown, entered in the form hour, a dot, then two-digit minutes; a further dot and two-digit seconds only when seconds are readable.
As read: 12.47
